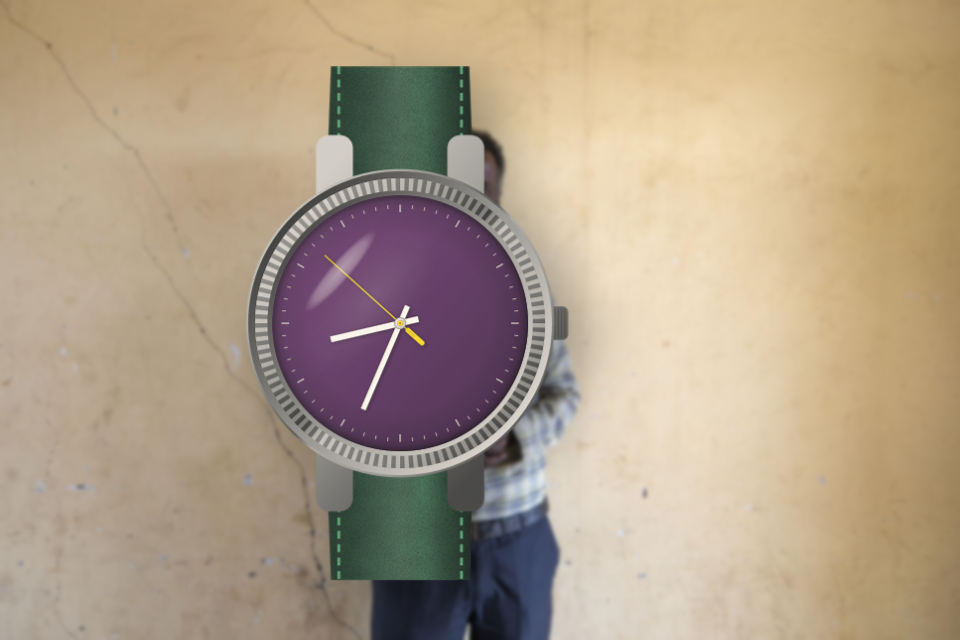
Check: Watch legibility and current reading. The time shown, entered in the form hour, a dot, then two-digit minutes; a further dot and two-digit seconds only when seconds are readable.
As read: 8.33.52
